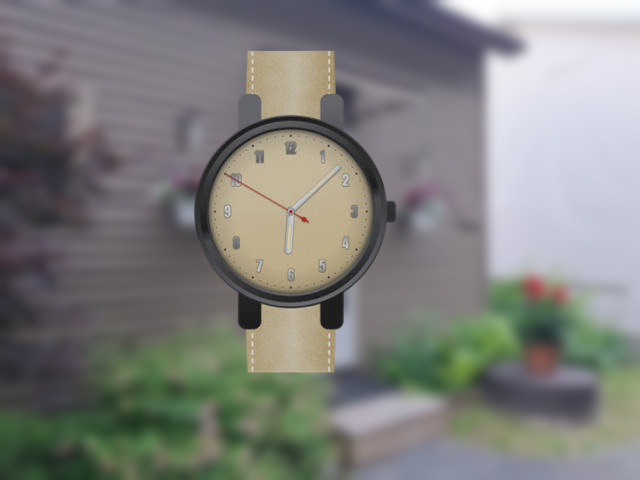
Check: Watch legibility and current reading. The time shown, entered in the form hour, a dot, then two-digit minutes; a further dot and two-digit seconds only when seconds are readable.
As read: 6.07.50
